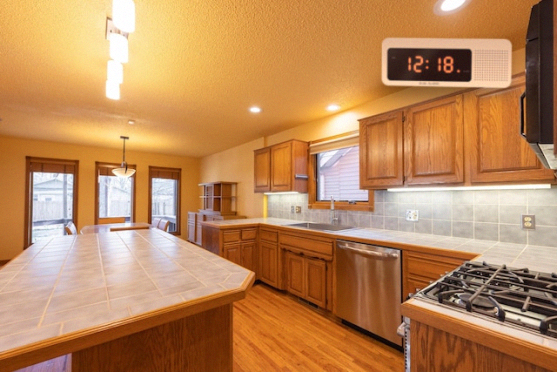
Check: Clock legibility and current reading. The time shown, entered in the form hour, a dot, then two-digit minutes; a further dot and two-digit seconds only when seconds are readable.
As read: 12.18
